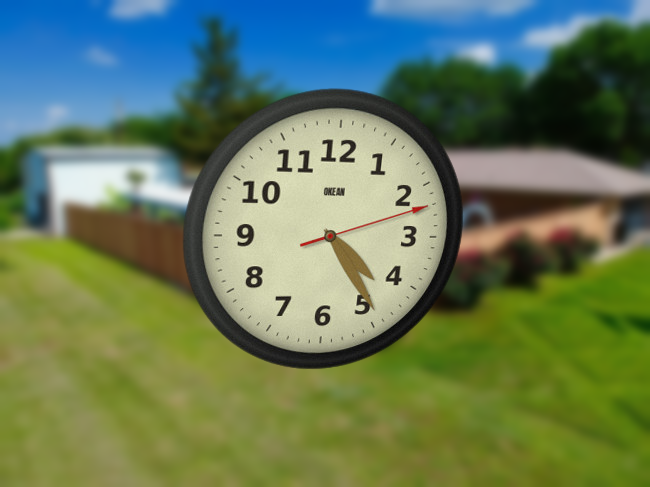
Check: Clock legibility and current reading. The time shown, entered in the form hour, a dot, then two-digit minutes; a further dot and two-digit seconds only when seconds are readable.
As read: 4.24.12
